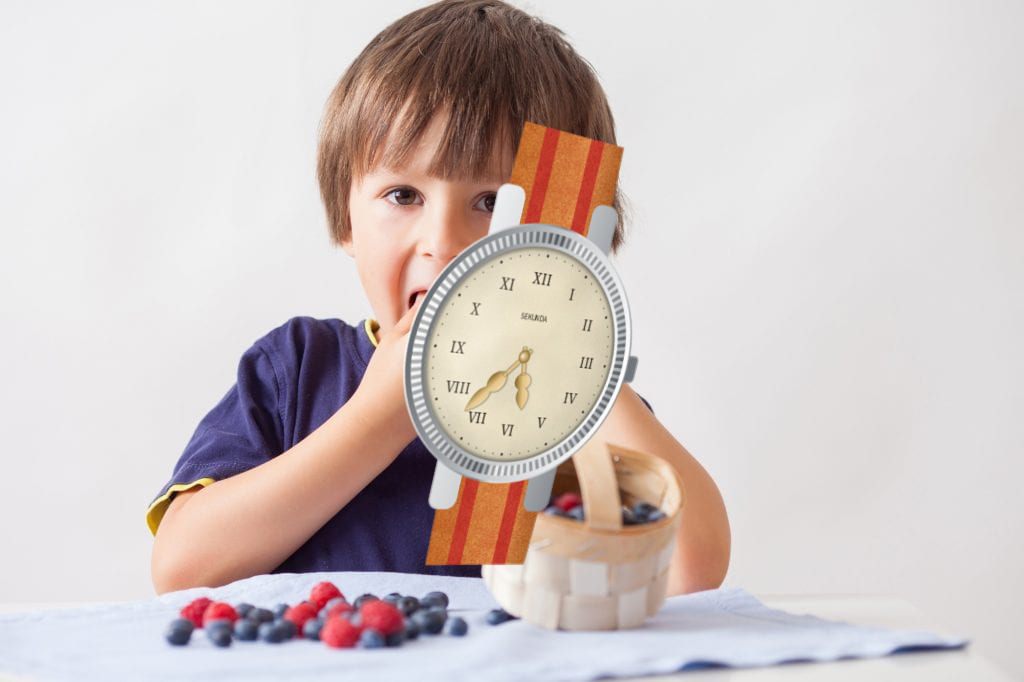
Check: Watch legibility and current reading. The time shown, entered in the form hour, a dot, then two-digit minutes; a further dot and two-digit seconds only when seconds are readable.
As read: 5.37
